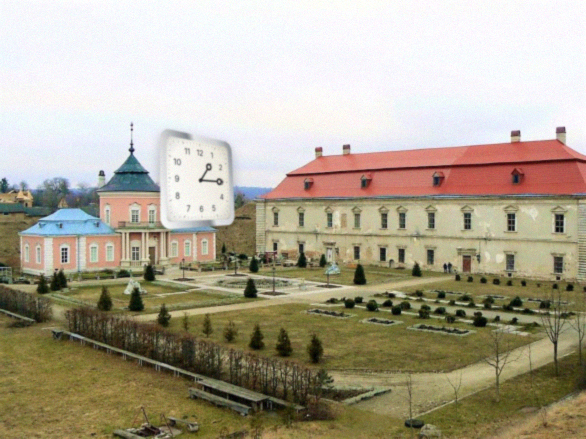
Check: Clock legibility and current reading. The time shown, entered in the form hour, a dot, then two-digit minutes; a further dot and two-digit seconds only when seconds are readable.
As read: 1.15
